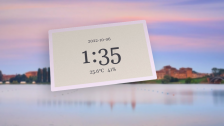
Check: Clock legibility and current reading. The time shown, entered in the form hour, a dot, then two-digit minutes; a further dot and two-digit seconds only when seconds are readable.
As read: 1.35
